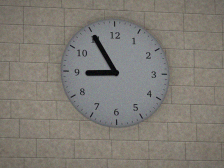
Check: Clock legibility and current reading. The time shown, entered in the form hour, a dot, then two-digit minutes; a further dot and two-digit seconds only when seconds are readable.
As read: 8.55
